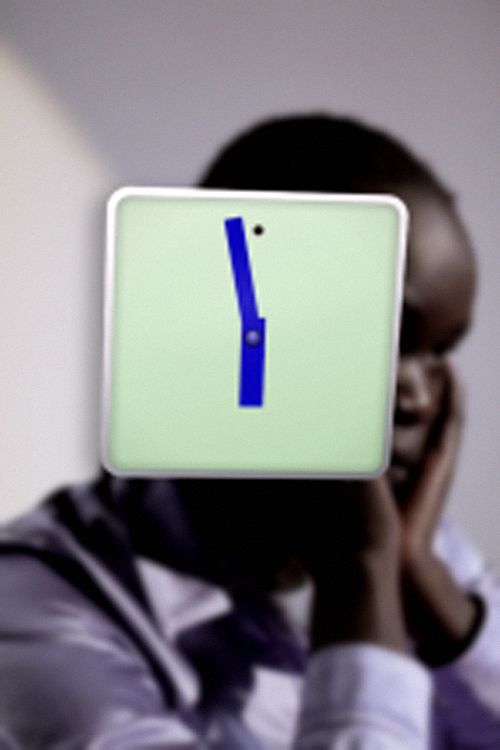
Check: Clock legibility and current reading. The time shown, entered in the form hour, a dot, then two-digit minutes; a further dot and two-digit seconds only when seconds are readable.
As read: 5.58
